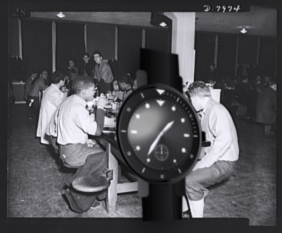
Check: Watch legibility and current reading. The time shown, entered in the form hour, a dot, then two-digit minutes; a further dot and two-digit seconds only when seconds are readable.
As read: 1.36
